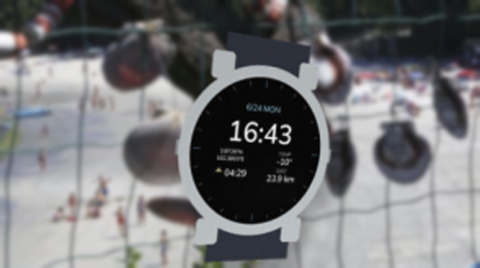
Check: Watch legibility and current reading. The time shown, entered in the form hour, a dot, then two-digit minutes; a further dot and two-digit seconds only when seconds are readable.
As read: 16.43
